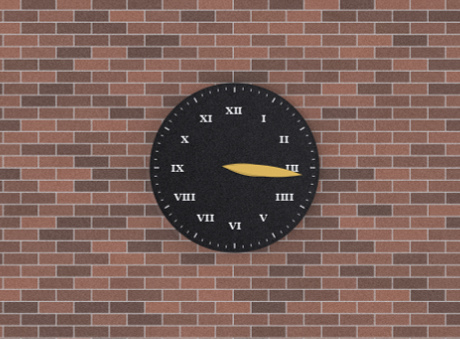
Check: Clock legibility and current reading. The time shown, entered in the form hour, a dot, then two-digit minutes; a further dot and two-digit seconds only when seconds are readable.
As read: 3.16
